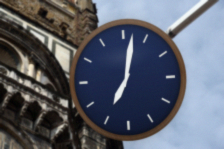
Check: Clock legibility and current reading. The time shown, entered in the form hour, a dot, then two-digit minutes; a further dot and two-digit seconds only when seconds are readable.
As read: 7.02
